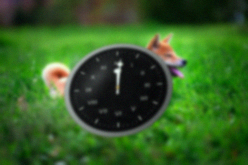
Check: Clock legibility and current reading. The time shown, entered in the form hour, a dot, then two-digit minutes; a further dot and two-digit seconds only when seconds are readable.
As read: 12.01
